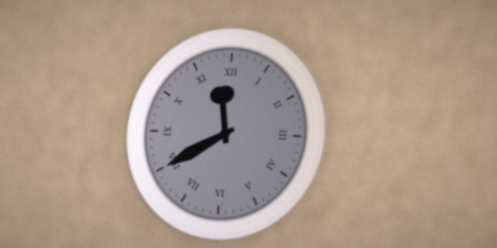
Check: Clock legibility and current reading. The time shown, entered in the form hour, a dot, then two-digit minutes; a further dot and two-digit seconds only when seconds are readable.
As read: 11.40
